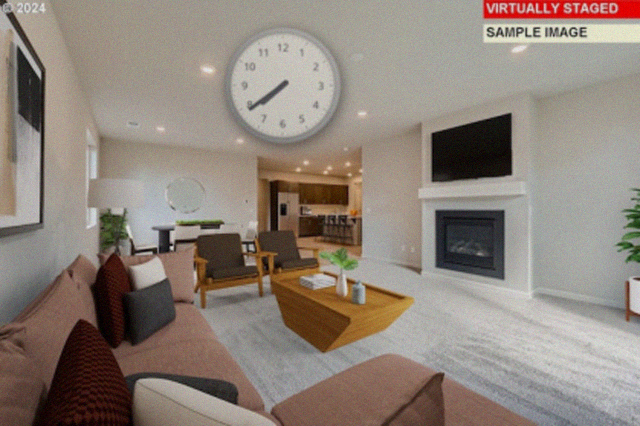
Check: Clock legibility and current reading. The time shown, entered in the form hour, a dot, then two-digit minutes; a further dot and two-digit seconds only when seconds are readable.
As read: 7.39
